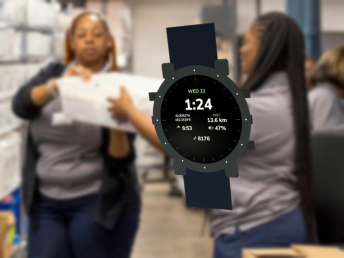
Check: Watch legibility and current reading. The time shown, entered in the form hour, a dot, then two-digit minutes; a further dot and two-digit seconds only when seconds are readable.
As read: 1.24
